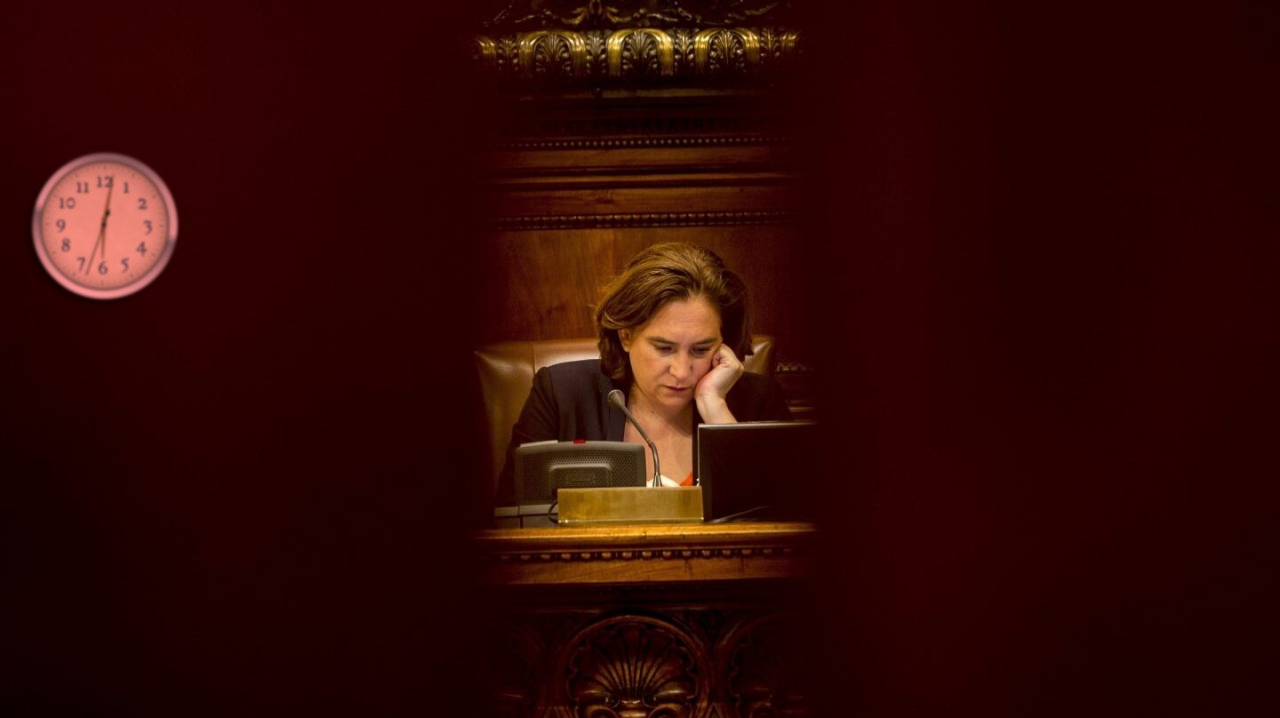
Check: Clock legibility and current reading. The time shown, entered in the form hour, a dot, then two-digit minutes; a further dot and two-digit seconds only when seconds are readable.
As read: 6.01.33
